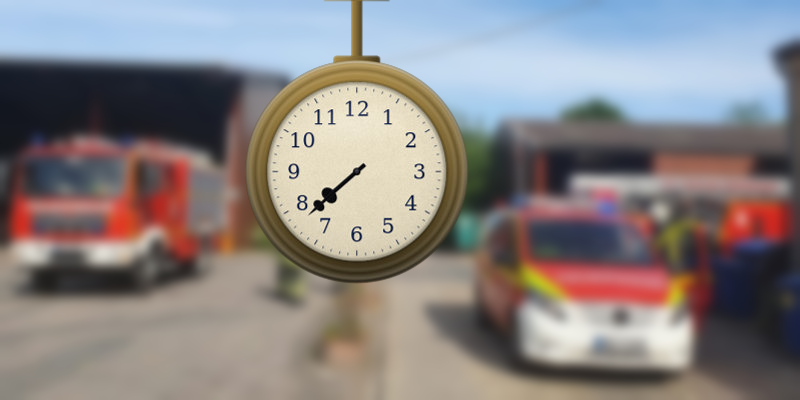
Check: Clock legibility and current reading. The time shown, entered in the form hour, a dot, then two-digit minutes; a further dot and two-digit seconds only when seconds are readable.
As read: 7.38
